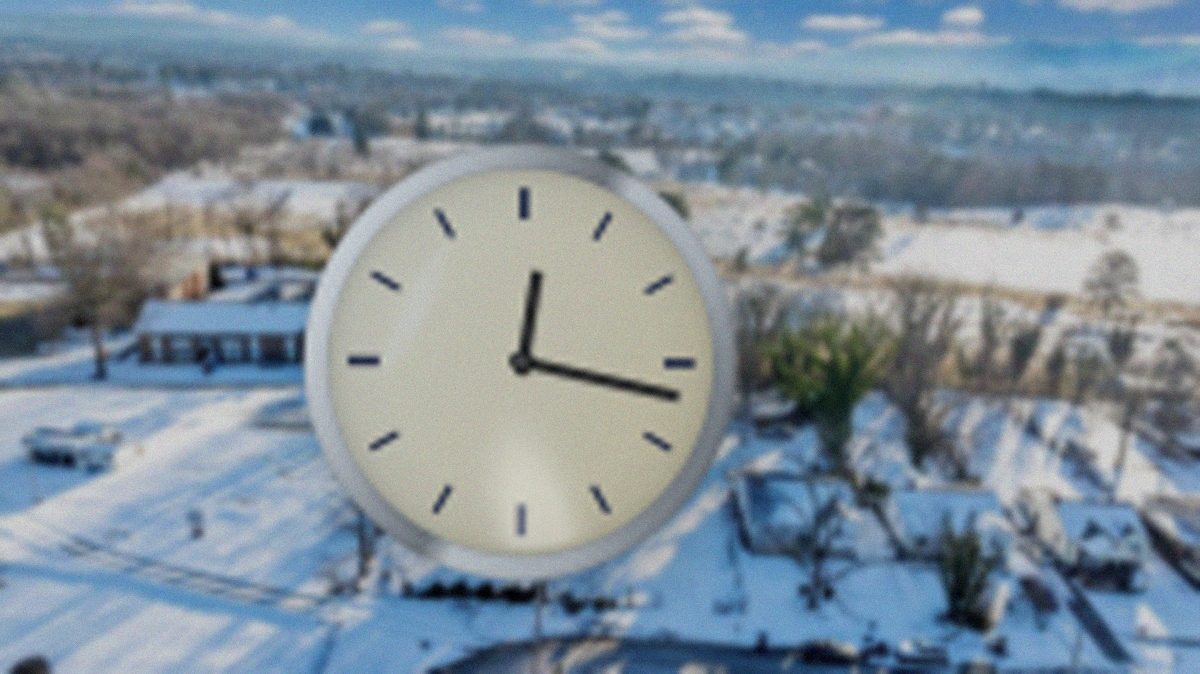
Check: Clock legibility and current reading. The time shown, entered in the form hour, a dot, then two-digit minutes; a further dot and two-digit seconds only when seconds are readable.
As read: 12.17
